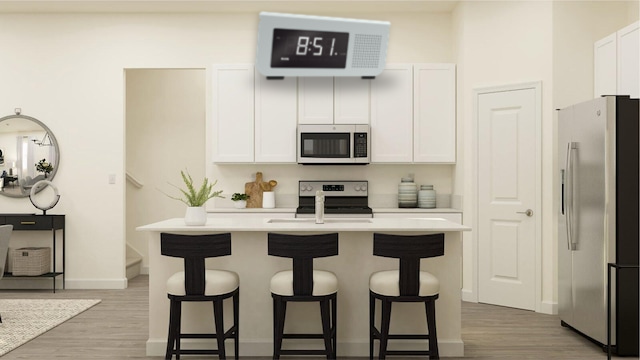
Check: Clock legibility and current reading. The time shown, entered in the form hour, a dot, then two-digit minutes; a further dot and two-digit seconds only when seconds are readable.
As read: 8.51
